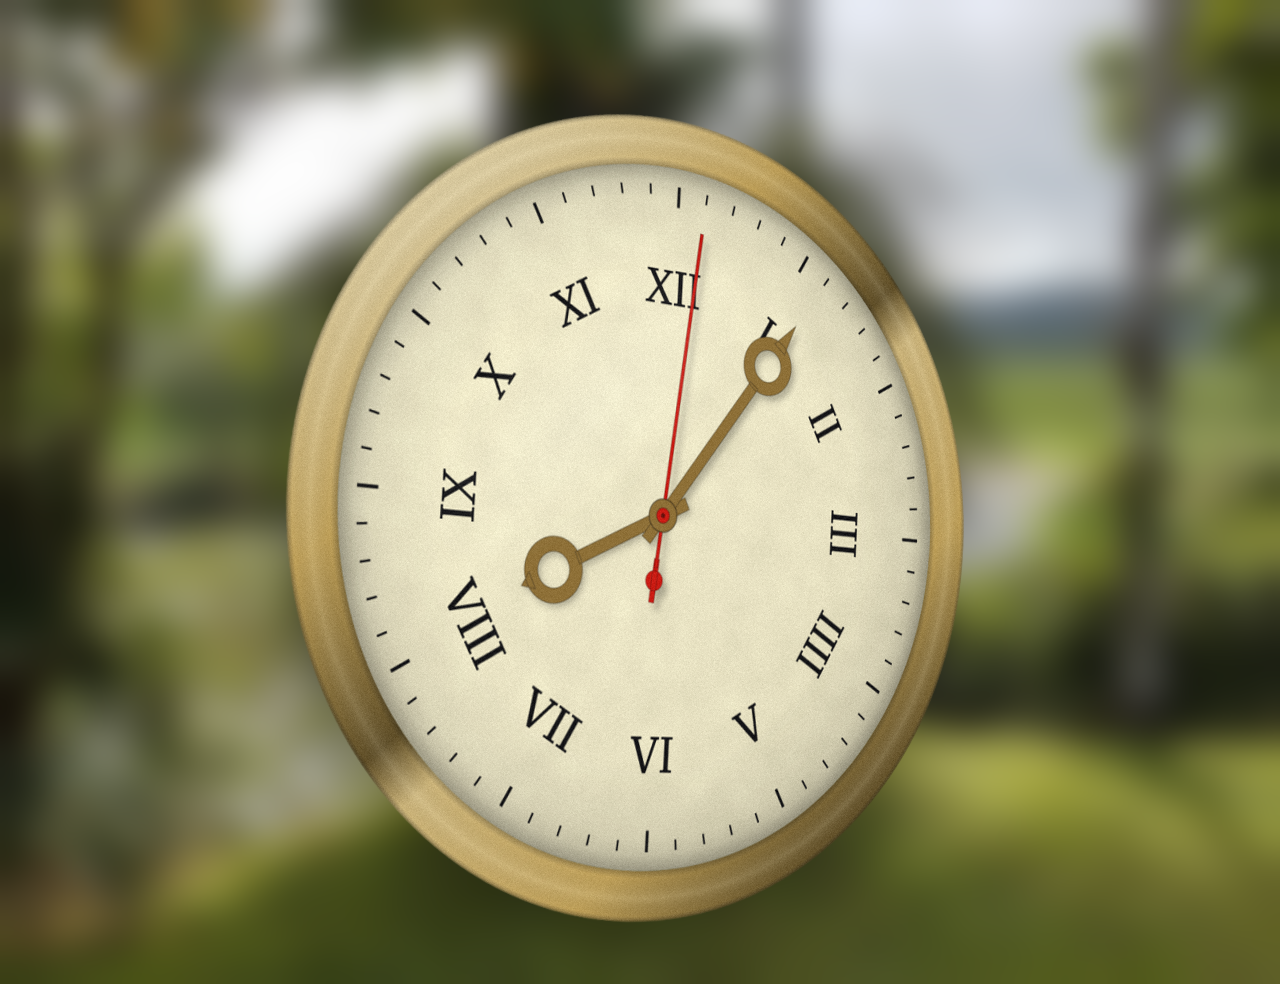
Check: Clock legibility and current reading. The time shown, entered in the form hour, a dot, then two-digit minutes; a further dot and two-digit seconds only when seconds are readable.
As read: 8.06.01
